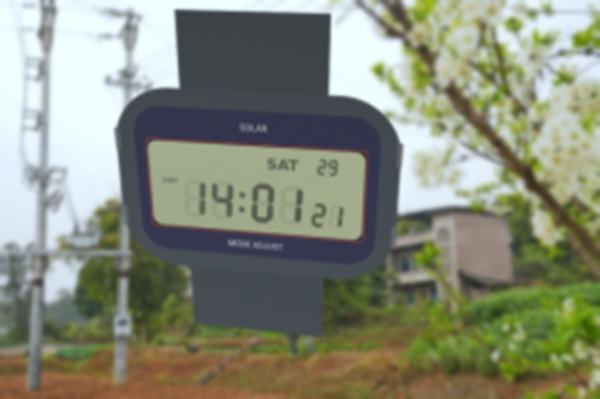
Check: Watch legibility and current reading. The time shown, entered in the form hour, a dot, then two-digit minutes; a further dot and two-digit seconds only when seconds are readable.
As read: 14.01.21
